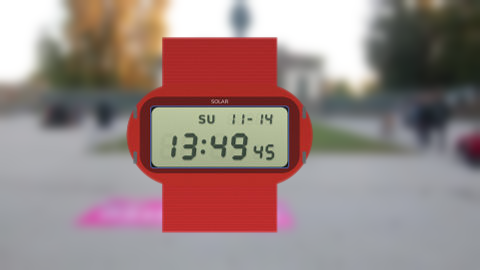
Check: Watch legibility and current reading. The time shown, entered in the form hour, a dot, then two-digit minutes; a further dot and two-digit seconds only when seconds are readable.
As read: 13.49.45
